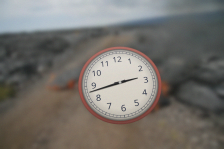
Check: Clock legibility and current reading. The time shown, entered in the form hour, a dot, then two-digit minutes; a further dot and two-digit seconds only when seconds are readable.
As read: 2.43
